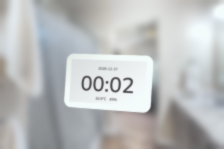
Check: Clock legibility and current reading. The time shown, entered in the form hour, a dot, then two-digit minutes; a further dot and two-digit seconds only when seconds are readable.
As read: 0.02
